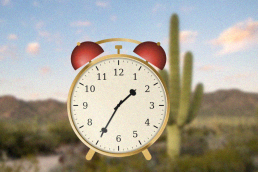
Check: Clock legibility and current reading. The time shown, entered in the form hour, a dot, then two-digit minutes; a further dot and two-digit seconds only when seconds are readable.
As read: 1.35
